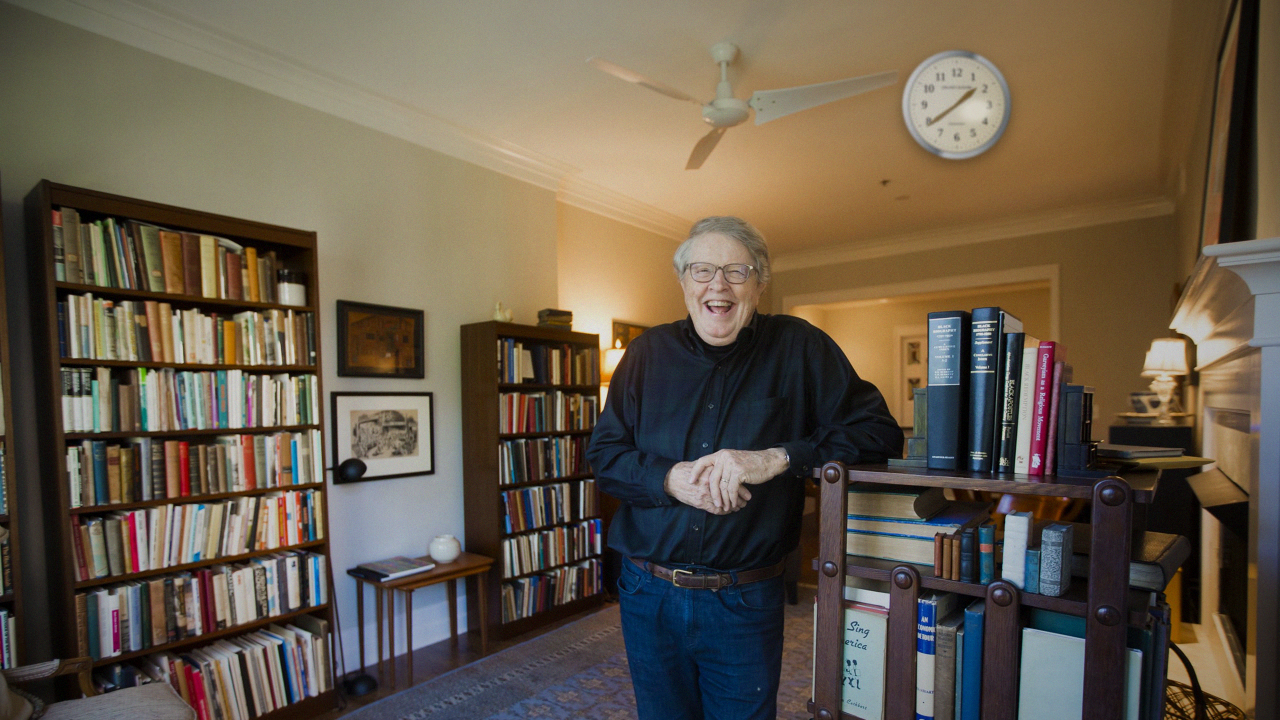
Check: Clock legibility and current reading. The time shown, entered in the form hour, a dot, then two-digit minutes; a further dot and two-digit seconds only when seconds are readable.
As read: 1.39
